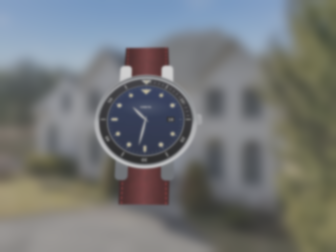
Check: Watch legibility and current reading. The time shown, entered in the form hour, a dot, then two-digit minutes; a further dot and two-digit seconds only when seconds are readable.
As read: 10.32
